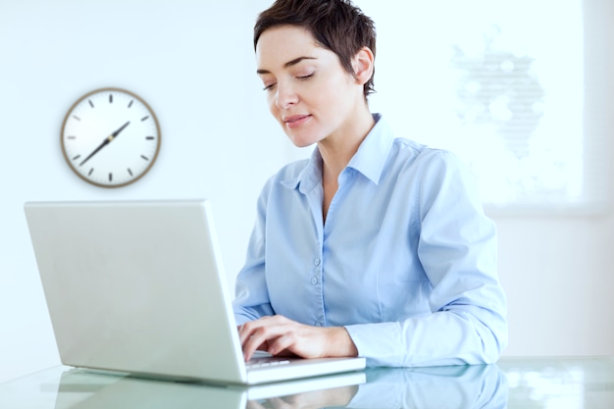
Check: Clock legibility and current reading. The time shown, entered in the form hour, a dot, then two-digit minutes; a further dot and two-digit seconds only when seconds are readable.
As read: 1.38
